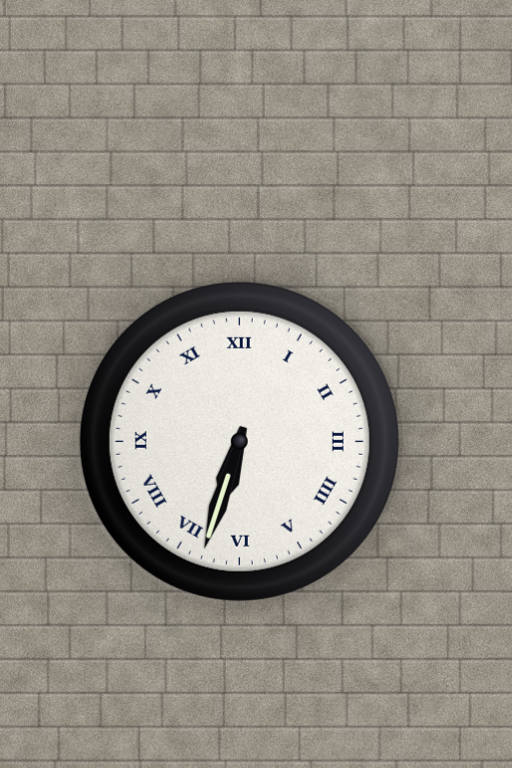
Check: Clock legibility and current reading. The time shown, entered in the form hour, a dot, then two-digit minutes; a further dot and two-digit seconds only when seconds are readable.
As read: 6.33
